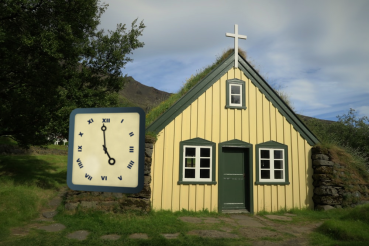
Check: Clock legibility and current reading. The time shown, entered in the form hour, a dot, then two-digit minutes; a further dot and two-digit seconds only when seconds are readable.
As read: 4.59
